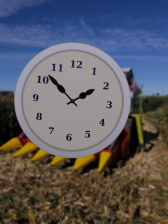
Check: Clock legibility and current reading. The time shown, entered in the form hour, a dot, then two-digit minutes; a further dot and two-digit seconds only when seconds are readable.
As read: 1.52
